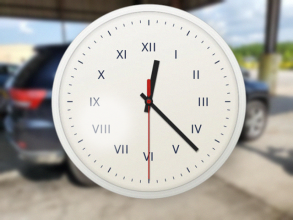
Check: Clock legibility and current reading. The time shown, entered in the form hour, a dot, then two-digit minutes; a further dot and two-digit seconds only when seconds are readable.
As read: 12.22.30
